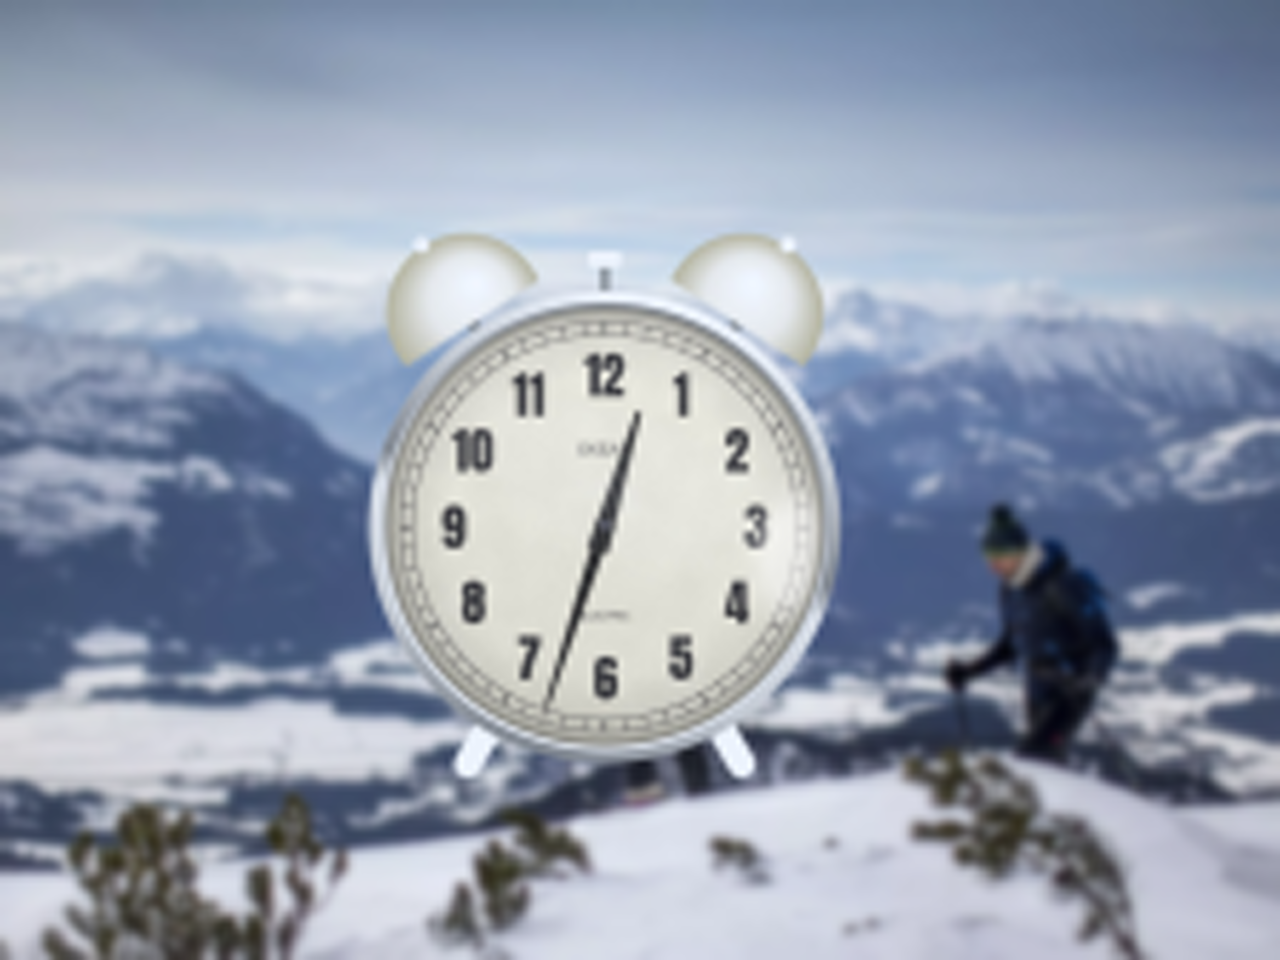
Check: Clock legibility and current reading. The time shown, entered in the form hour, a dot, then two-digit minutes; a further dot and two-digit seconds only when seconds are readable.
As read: 12.33
